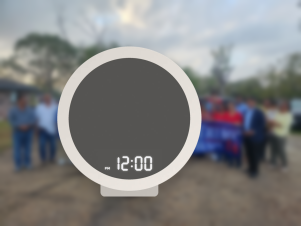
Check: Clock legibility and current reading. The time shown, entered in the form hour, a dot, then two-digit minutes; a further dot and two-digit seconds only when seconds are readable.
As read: 12.00
